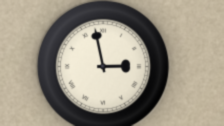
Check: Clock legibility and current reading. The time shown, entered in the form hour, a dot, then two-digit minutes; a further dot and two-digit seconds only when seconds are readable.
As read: 2.58
